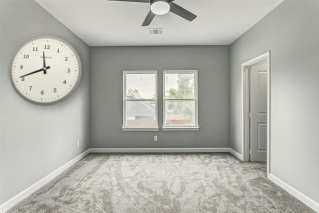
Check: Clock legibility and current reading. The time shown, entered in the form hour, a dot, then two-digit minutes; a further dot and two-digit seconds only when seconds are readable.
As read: 11.41
